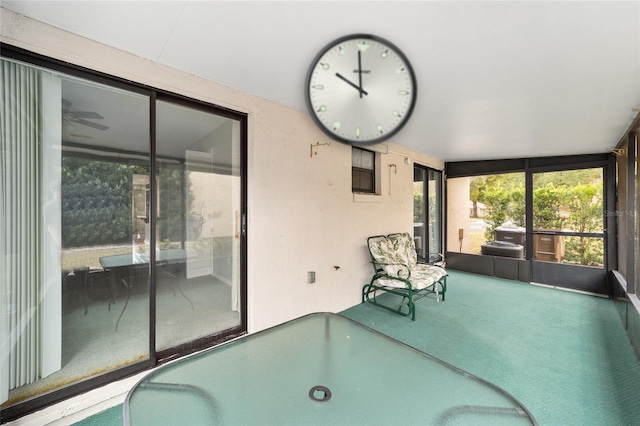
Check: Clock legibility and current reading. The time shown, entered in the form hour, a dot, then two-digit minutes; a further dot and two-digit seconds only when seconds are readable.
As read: 9.59
